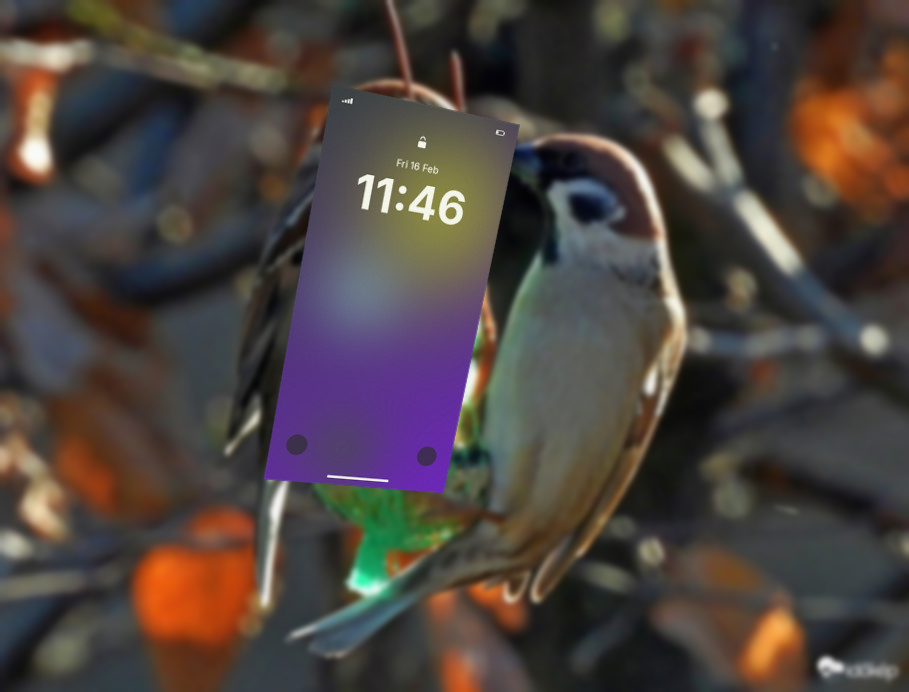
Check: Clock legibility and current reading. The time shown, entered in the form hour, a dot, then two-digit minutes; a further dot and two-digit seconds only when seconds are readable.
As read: 11.46
